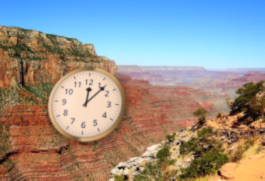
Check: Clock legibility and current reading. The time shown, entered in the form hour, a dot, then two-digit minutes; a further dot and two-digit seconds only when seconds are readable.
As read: 12.07
